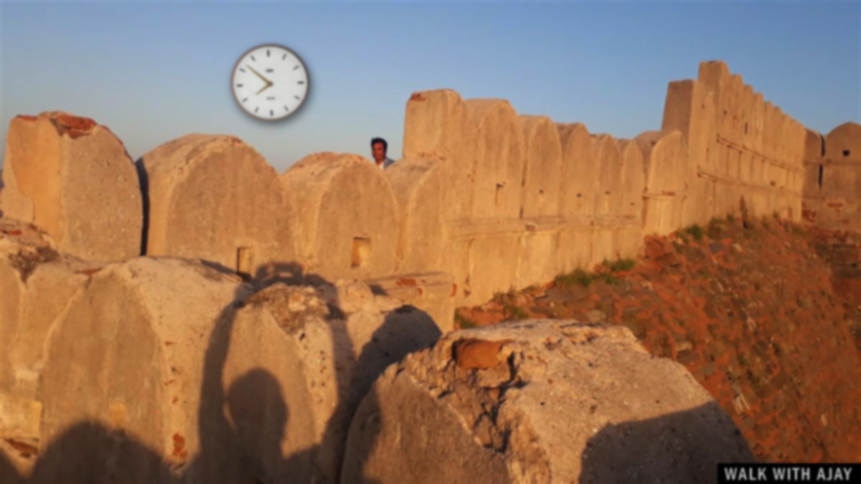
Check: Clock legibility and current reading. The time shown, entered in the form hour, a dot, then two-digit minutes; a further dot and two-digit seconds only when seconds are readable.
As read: 7.52
